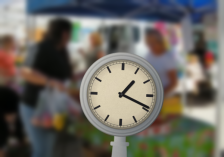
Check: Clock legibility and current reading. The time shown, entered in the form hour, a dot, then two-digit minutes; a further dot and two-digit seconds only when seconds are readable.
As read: 1.19
